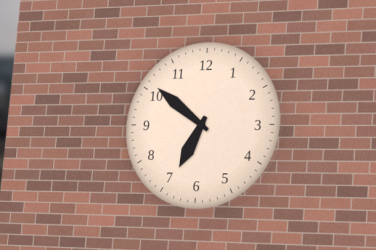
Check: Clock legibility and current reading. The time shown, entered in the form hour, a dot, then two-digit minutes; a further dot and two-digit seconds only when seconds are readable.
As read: 6.51
